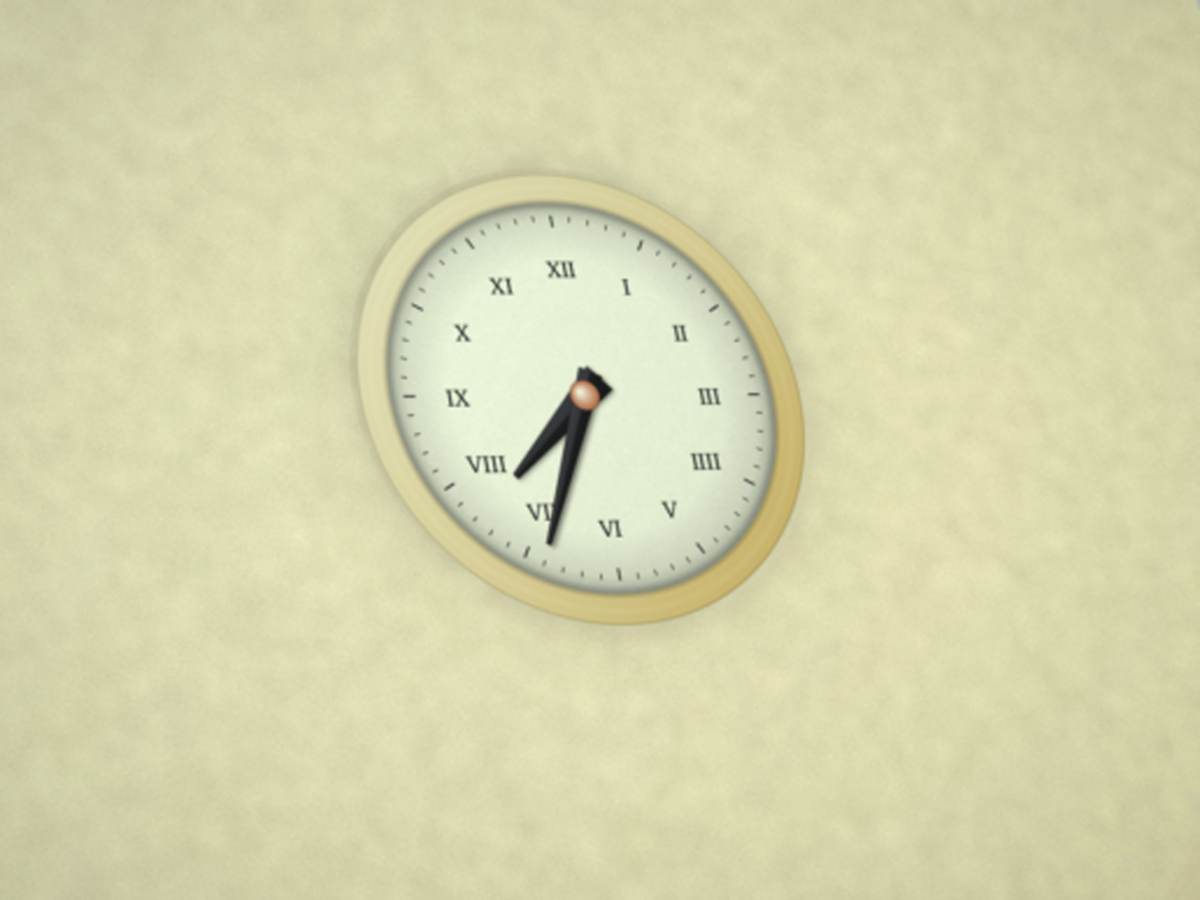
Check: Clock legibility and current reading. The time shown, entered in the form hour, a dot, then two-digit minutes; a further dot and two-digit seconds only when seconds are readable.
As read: 7.34
